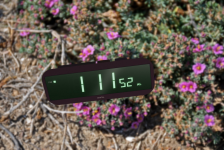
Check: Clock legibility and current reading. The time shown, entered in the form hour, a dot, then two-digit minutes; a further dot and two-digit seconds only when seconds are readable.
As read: 1.11.52
